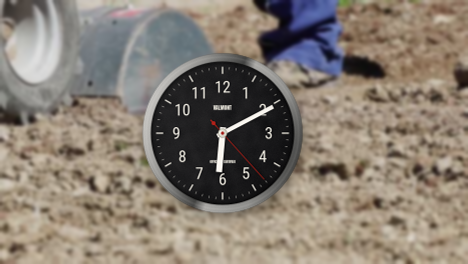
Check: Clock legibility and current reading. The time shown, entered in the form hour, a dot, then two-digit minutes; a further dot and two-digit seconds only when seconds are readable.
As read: 6.10.23
